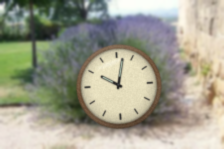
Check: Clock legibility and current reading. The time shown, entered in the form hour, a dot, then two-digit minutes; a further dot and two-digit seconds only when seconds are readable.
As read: 10.02
